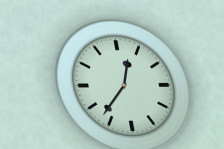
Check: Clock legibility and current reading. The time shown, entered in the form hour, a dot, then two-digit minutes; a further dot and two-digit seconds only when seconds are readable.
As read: 12.37
